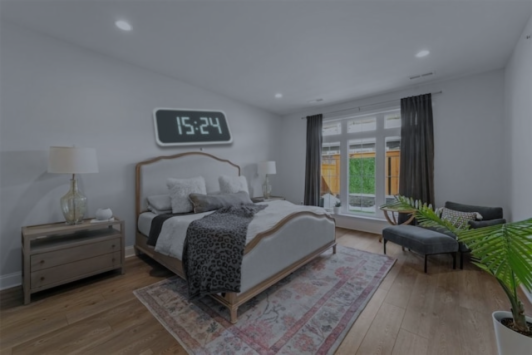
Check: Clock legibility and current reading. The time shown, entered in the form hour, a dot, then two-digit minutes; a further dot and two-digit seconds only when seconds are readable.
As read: 15.24
